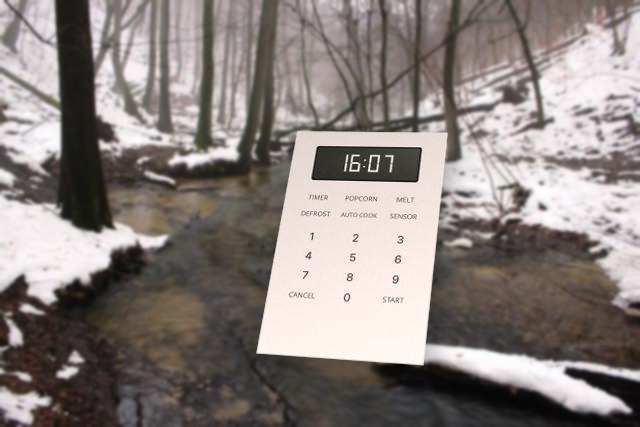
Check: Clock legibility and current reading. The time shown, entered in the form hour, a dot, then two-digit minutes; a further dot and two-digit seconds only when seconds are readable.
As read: 16.07
